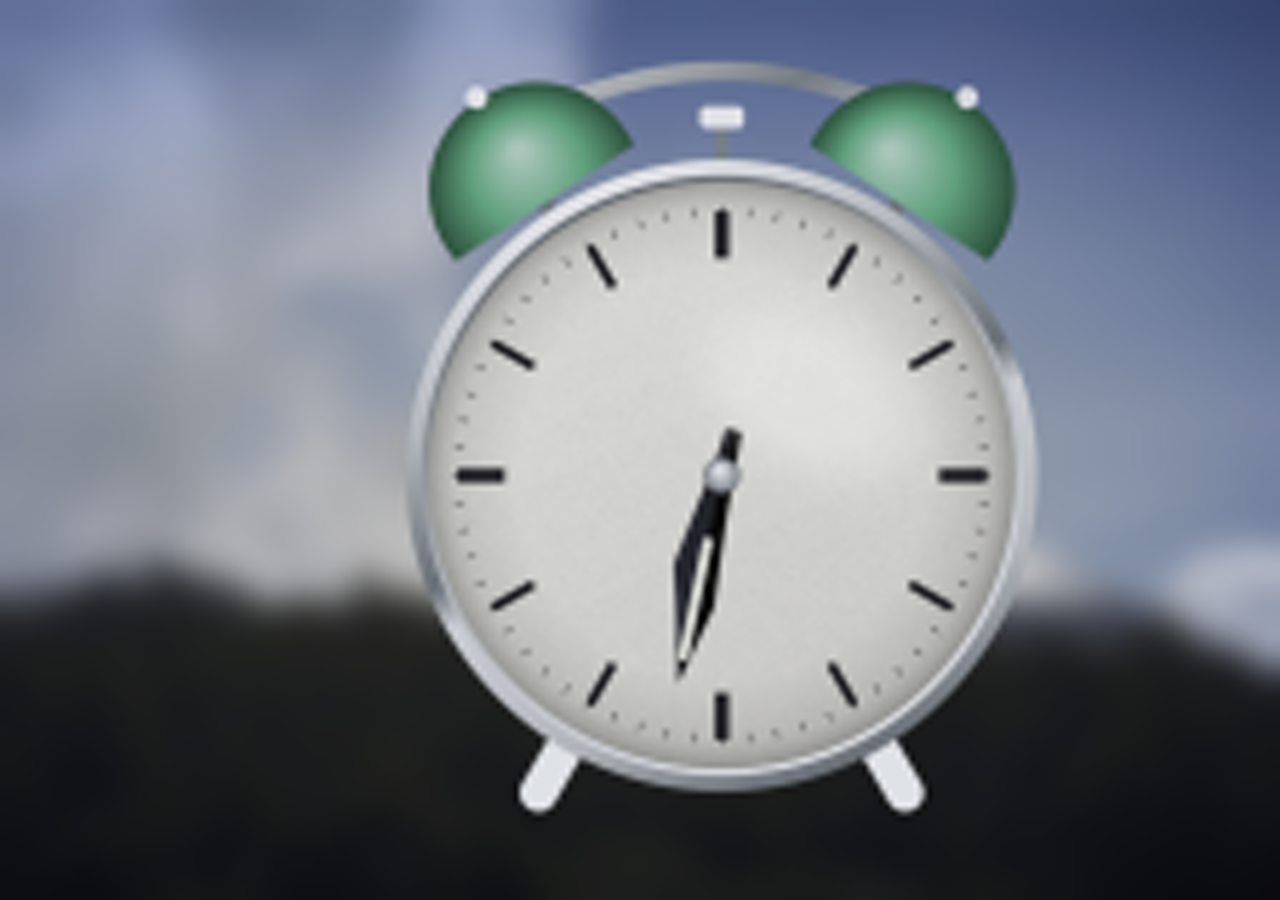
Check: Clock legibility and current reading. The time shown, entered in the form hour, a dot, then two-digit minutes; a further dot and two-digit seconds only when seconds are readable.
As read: 6.32
